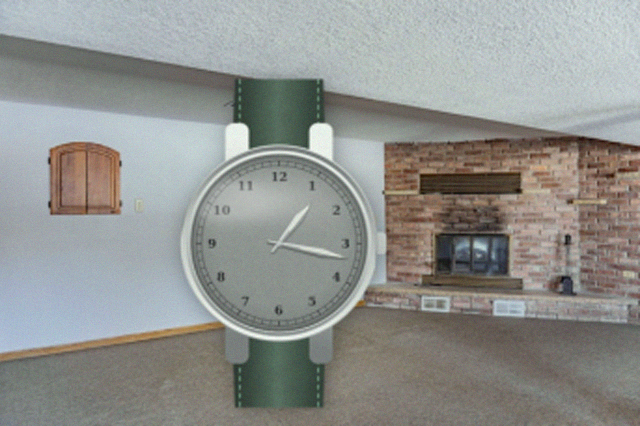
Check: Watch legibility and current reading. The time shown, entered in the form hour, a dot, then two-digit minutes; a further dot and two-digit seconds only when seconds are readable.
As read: 1.17
